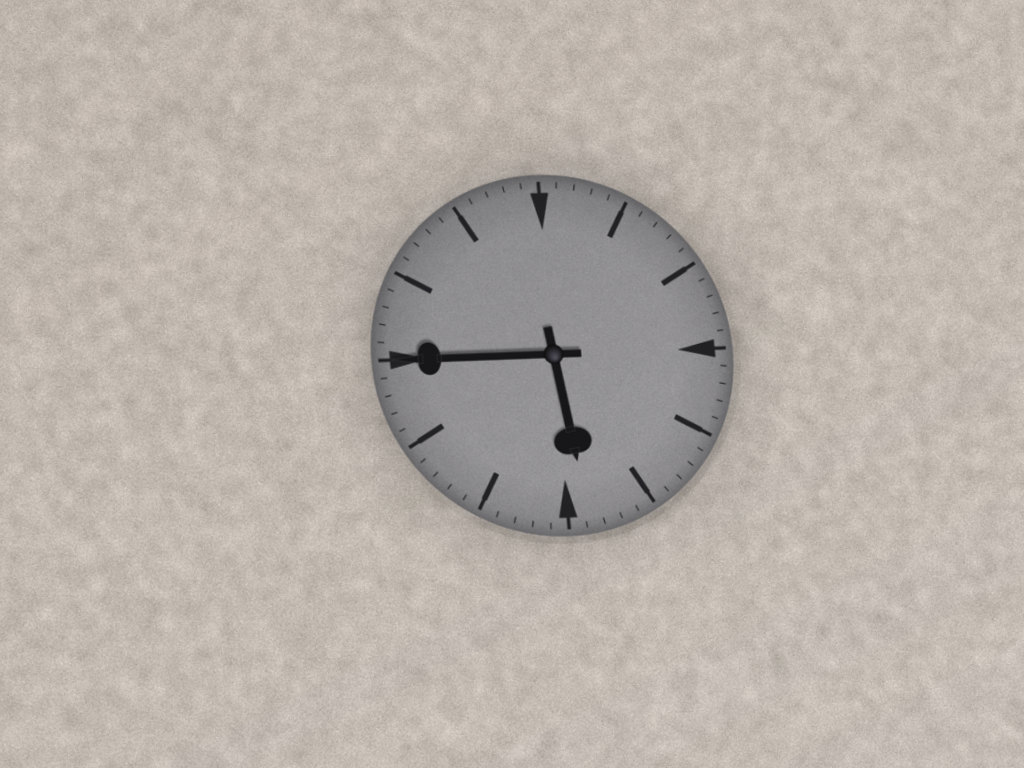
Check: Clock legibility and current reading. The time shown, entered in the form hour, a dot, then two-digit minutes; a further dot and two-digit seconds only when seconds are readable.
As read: 5.45
